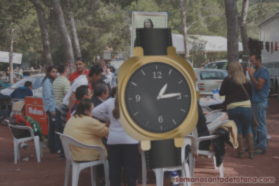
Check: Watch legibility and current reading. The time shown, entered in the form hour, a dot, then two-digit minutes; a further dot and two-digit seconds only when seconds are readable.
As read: 1.14
